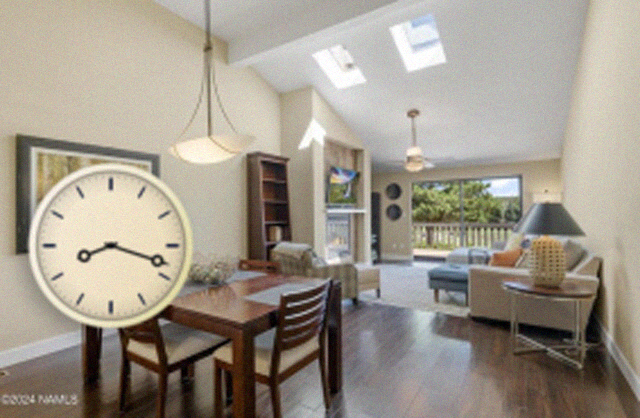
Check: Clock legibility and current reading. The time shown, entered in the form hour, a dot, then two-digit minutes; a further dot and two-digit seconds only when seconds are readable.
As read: 8.18
